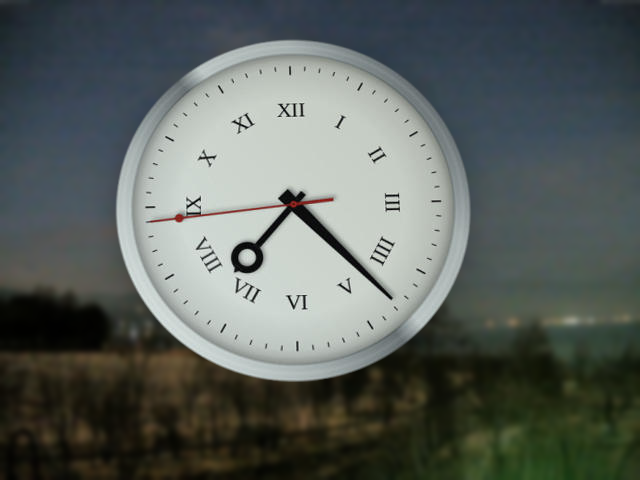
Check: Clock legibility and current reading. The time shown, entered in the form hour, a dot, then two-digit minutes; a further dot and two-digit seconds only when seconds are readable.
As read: 7.22.44
